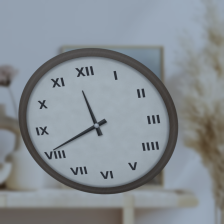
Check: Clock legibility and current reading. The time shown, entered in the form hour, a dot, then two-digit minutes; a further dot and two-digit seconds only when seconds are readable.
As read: 11.41
